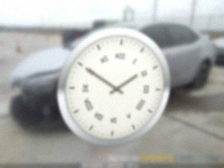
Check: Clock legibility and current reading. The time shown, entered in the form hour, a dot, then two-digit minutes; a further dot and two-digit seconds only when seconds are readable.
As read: 1.50
